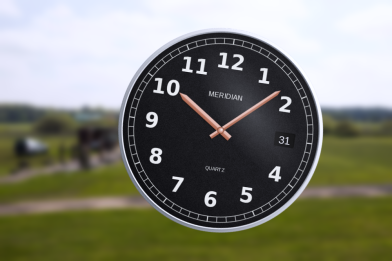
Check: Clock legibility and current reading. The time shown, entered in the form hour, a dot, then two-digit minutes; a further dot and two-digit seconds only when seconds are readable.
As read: 10.08
